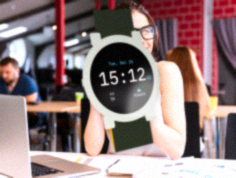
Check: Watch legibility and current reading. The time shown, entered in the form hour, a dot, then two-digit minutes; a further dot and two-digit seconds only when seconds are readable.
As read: 15.12
